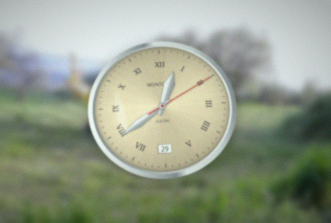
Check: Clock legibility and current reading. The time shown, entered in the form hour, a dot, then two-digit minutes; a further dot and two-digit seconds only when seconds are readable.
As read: 12.39.10
